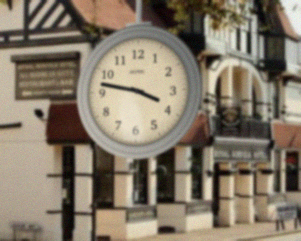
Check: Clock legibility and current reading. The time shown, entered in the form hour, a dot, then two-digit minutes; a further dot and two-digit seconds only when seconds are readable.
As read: 3.47
